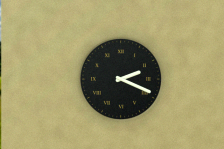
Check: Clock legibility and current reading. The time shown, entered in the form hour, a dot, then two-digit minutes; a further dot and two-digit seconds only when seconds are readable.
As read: 2.19
